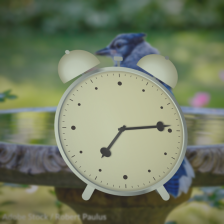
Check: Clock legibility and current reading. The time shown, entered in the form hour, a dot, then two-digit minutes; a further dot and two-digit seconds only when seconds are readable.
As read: 7.14
